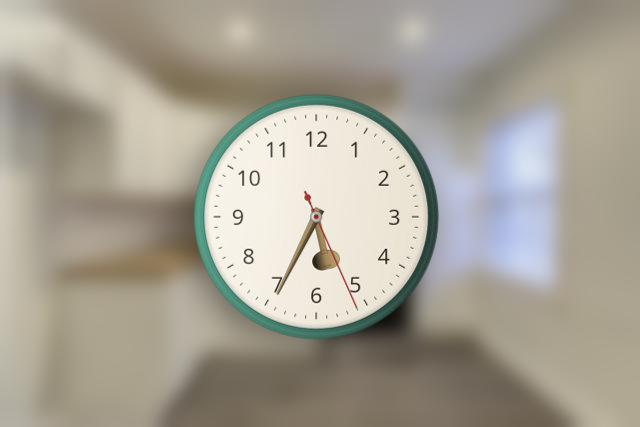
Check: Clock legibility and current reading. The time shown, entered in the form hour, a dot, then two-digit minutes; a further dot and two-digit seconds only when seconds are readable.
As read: 5.34.26
